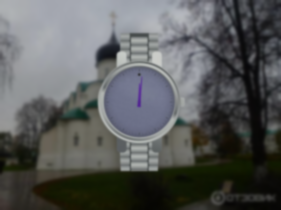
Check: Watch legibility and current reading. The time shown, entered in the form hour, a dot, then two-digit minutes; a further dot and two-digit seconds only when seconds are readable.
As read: 12.01
